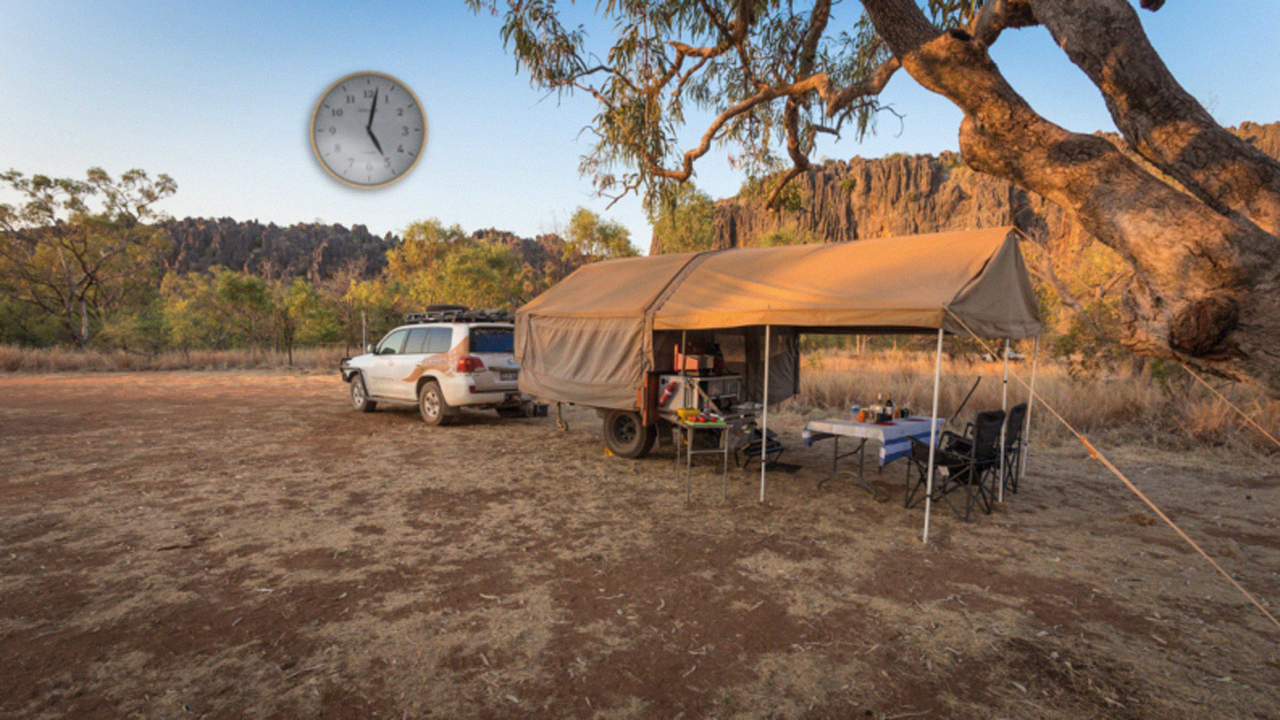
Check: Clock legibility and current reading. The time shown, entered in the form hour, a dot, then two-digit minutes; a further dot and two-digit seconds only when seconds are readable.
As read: 5.02
